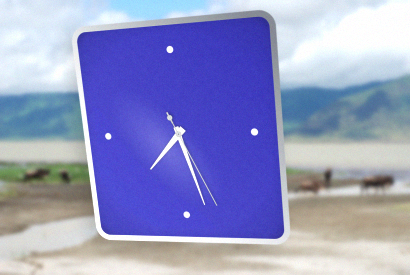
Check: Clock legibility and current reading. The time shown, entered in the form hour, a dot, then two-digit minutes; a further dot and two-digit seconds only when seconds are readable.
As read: 7.27.26
